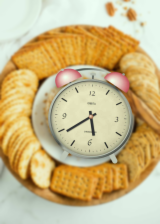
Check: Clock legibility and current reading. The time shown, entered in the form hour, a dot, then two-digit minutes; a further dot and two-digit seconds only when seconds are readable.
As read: 5.39
